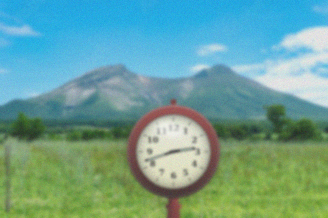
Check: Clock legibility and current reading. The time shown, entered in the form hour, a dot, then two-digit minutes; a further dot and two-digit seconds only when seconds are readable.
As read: 2.42
